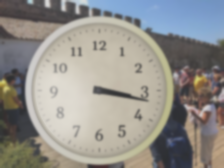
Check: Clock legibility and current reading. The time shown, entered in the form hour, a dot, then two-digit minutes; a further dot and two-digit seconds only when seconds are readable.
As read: 3.17
